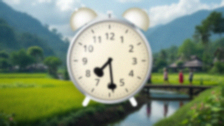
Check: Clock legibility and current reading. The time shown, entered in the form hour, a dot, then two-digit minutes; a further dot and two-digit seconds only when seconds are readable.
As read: 7.29
